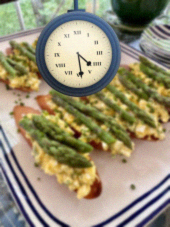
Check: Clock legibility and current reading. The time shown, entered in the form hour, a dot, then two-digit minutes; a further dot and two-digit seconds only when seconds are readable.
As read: 4.29
